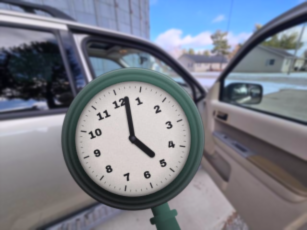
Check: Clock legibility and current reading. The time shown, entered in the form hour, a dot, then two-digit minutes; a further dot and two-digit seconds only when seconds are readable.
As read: 5.02
